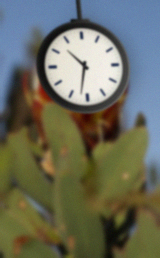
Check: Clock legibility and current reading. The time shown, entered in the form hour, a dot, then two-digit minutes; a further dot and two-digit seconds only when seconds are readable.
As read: 10.32
